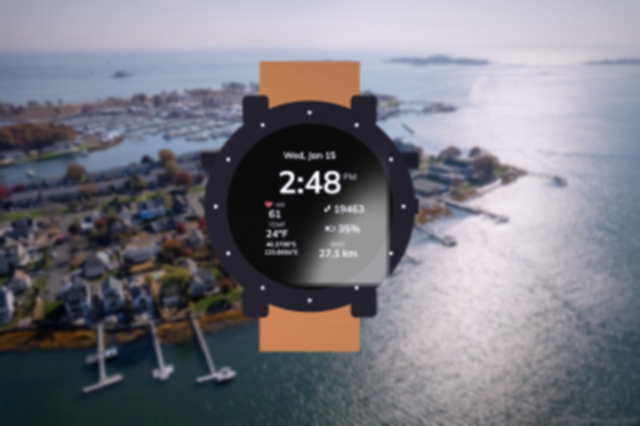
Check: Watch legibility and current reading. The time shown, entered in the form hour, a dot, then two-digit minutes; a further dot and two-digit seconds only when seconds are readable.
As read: 2.48
